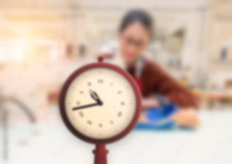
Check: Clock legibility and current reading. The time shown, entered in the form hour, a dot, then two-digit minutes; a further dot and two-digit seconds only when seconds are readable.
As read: 10.43
